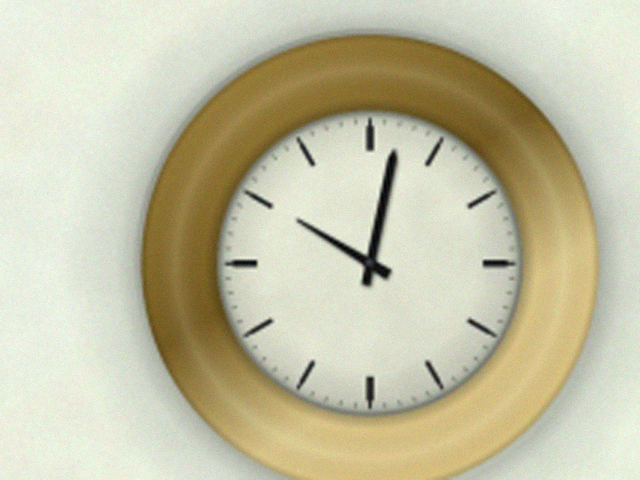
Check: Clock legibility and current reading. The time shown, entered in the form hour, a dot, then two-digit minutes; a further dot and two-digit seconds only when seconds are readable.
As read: 10.02
